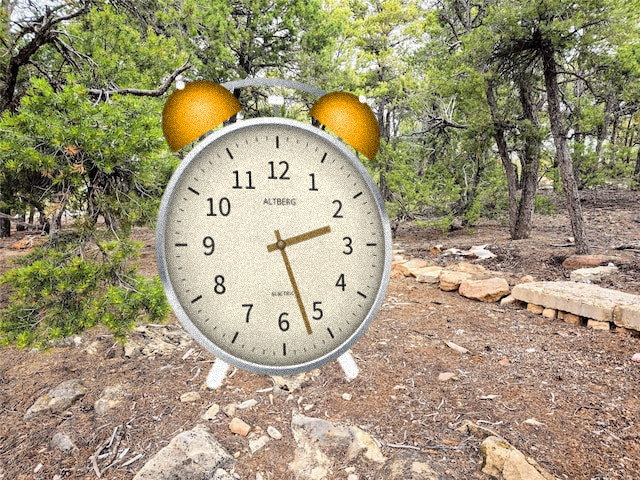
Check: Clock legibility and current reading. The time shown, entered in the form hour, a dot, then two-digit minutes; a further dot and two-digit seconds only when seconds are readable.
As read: 2.27
